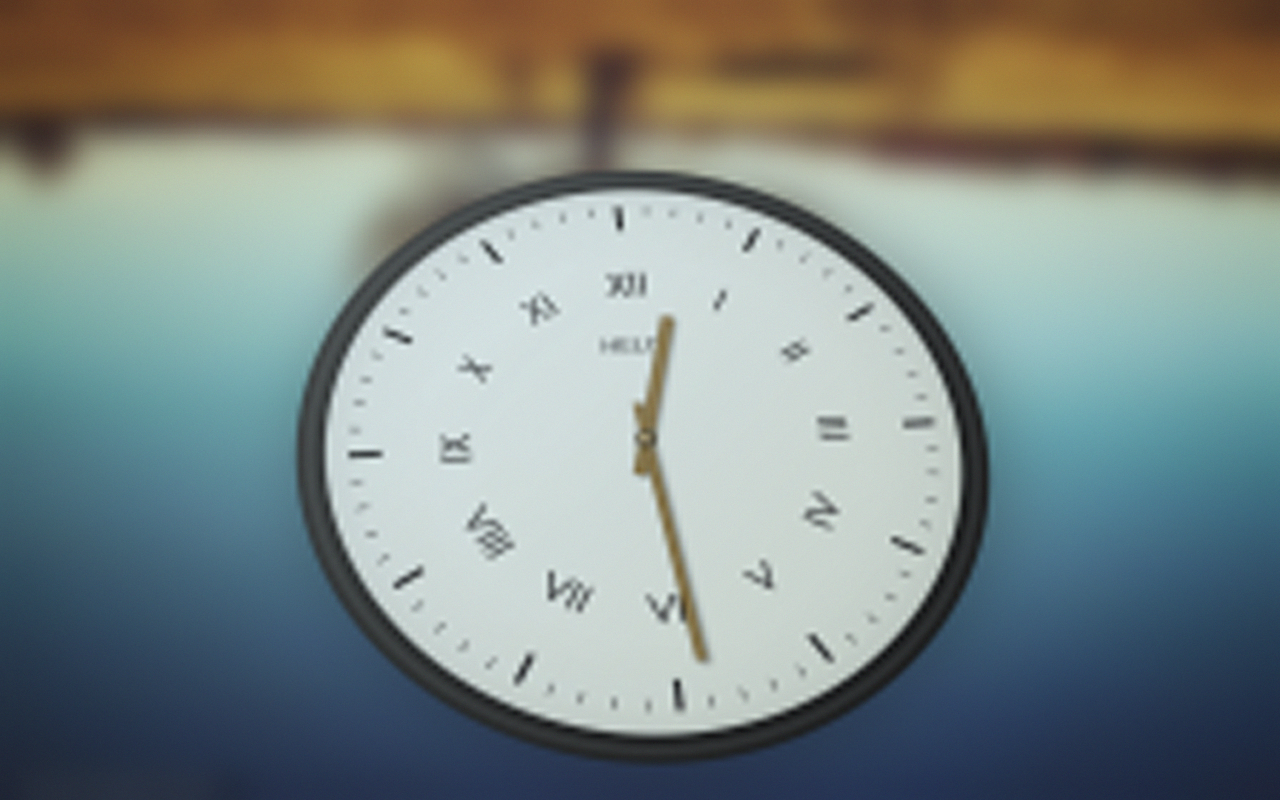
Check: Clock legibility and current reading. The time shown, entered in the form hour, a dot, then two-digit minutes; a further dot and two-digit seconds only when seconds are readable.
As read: 12.29
